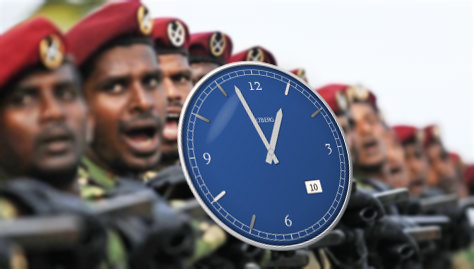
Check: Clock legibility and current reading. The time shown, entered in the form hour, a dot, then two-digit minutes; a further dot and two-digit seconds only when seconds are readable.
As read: 12.57
